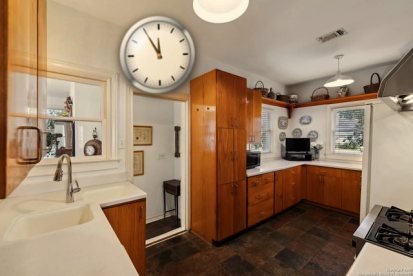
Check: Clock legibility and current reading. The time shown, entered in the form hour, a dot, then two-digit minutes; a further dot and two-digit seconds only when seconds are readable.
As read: 11.55
